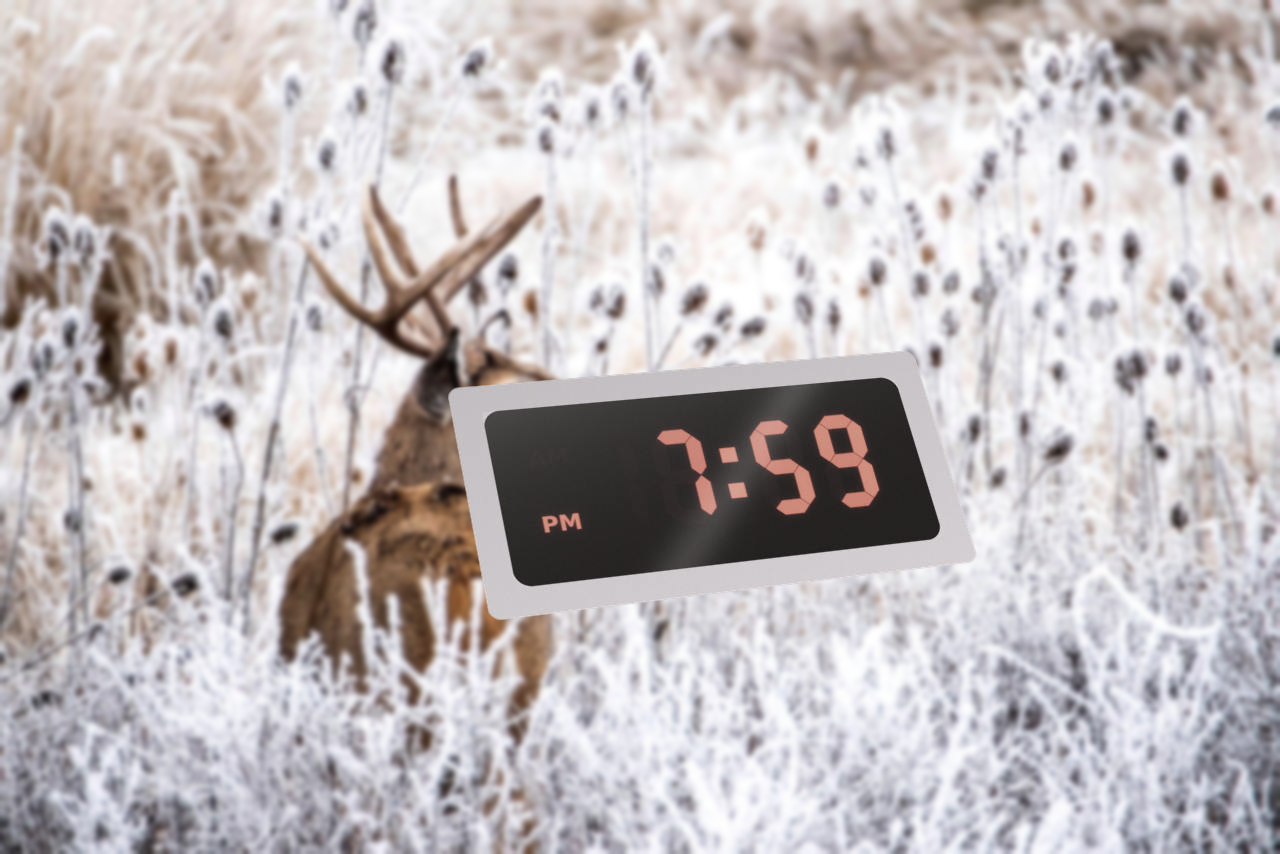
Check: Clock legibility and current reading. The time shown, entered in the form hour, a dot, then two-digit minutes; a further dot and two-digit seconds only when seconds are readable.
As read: 7.59
